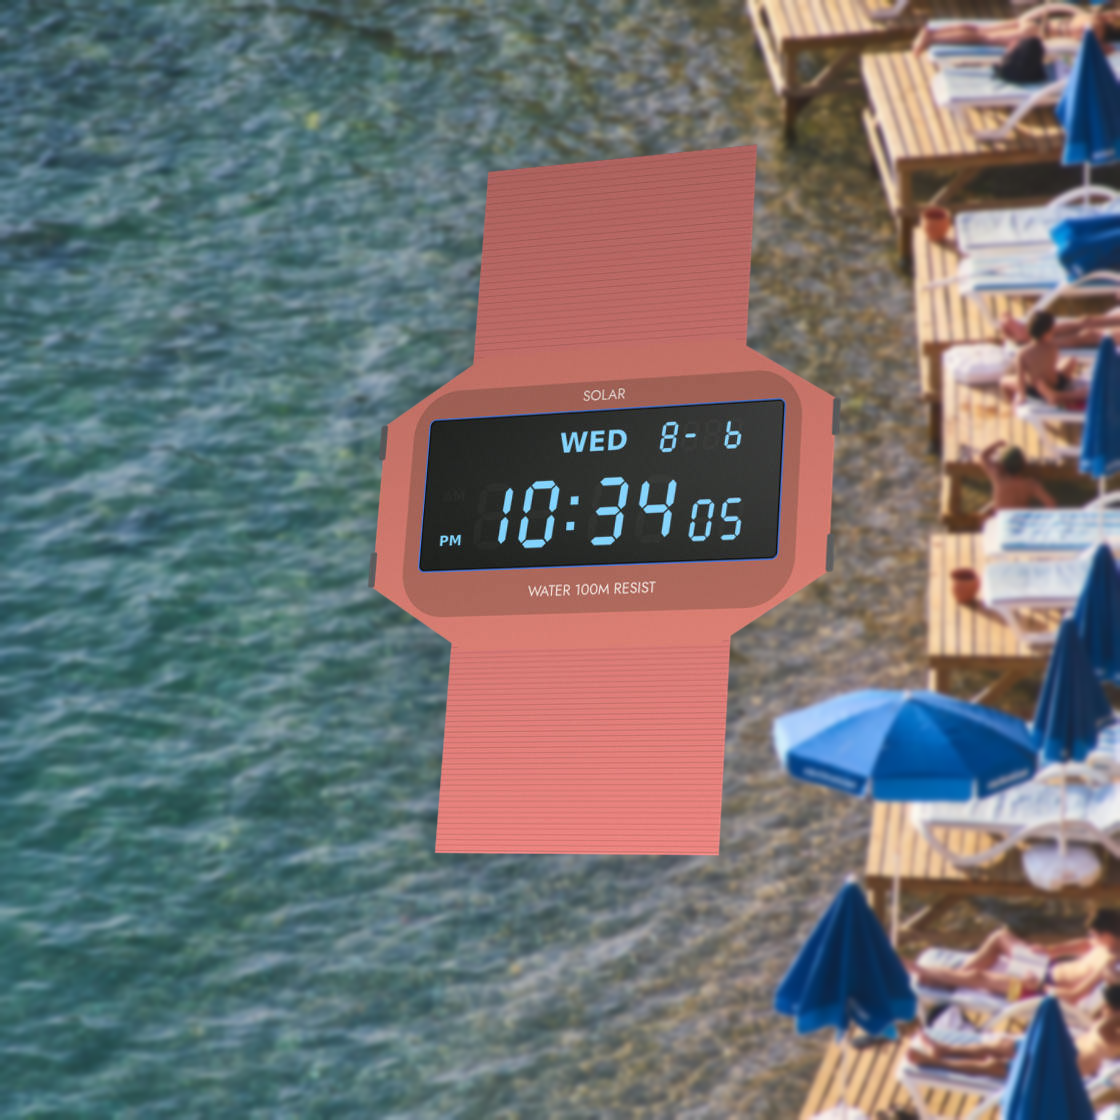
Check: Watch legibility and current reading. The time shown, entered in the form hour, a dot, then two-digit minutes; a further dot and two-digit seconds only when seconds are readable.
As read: 10.34.05
